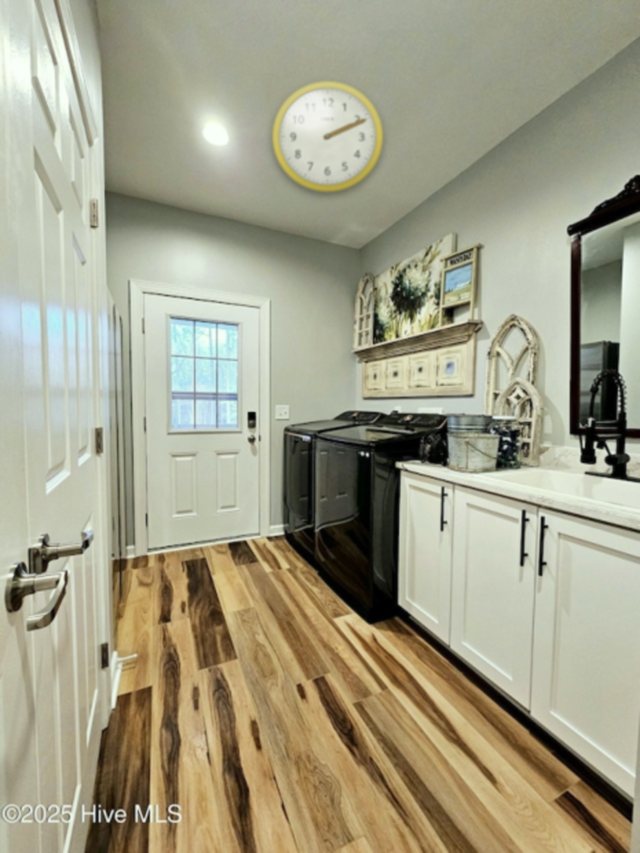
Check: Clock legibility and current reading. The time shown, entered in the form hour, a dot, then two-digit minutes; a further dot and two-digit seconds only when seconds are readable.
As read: 2.11
